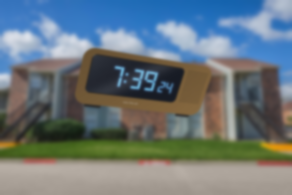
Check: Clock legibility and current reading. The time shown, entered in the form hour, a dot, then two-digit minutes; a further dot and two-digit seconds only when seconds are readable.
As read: 7.39
